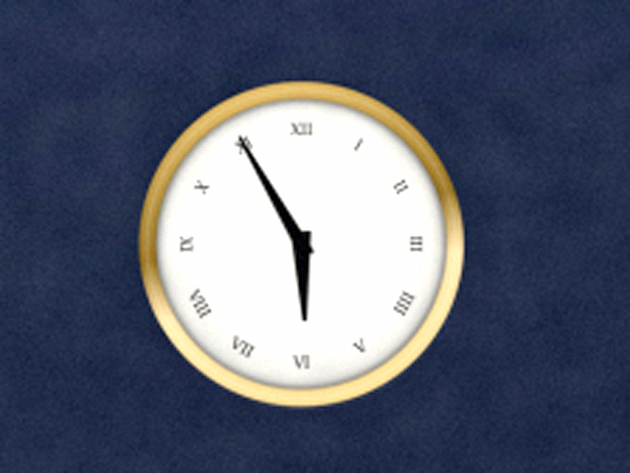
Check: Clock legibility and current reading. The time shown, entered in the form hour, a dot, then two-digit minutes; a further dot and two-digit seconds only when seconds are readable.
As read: 5.55
